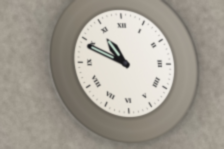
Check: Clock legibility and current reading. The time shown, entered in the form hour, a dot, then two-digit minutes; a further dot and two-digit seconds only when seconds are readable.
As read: 10.49
